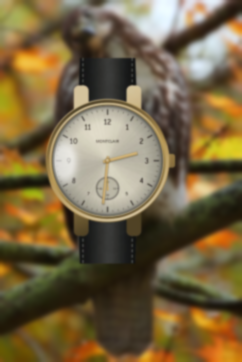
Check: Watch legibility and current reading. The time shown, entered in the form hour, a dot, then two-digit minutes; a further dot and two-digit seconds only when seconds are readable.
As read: 2.31
